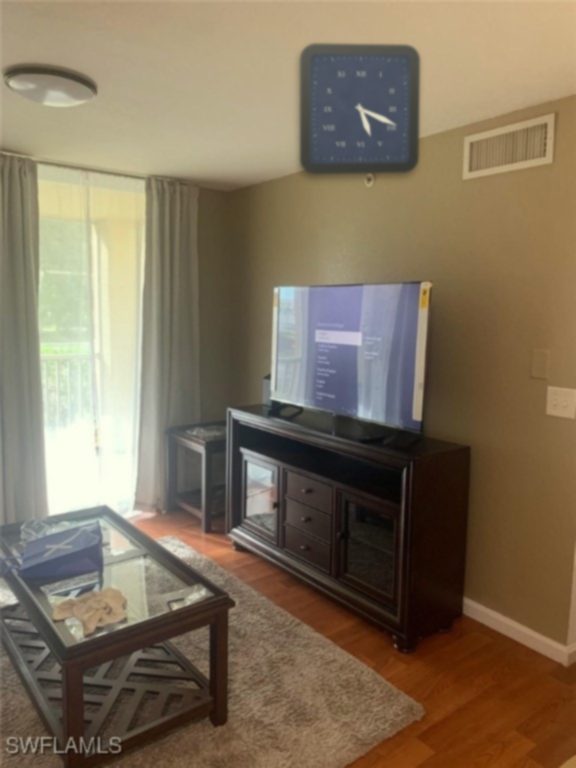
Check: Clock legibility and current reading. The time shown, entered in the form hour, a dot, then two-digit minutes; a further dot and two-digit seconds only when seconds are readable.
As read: 5.19
